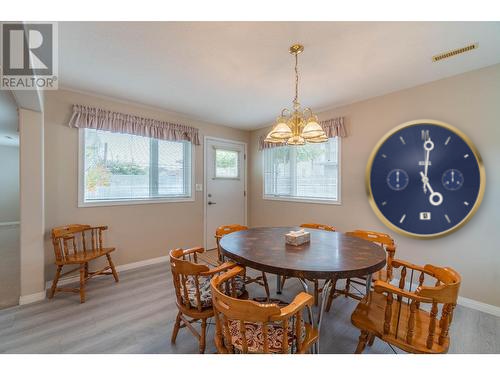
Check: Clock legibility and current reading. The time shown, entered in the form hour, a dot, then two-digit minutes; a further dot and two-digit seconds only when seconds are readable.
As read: 5.01
